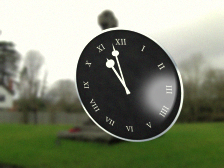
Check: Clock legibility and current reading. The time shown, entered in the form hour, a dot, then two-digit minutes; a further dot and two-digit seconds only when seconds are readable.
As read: 10.58
